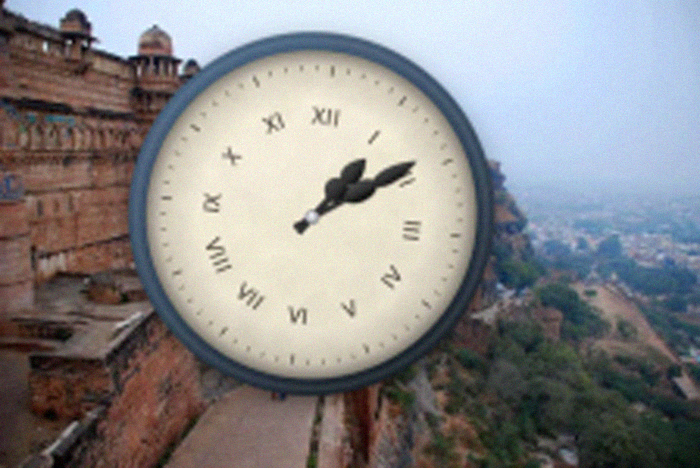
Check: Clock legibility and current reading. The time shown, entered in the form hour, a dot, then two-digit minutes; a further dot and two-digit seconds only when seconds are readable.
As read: 1.09
